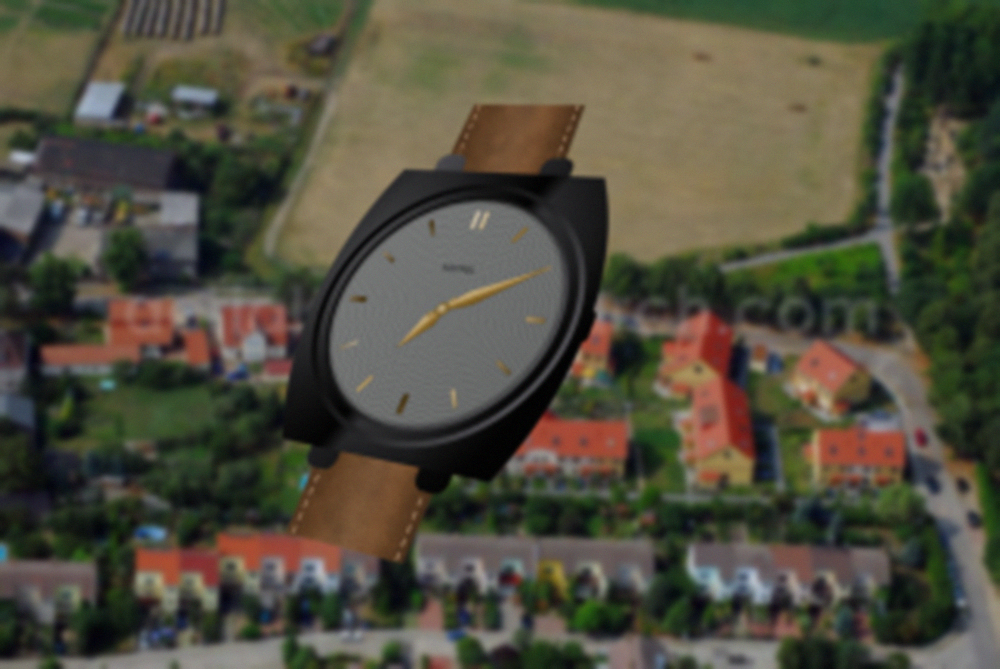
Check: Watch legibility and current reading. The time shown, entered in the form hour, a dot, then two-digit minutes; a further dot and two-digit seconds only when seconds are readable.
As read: 7.10
